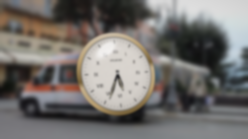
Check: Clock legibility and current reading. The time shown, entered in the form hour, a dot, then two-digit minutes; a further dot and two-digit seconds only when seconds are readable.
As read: 5.34
